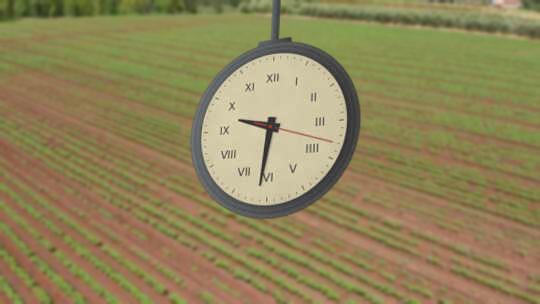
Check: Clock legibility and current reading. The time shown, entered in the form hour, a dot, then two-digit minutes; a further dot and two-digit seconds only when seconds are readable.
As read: 9.31.18
